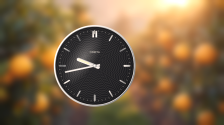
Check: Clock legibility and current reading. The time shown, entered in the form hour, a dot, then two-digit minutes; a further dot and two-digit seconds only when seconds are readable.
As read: 9.43
